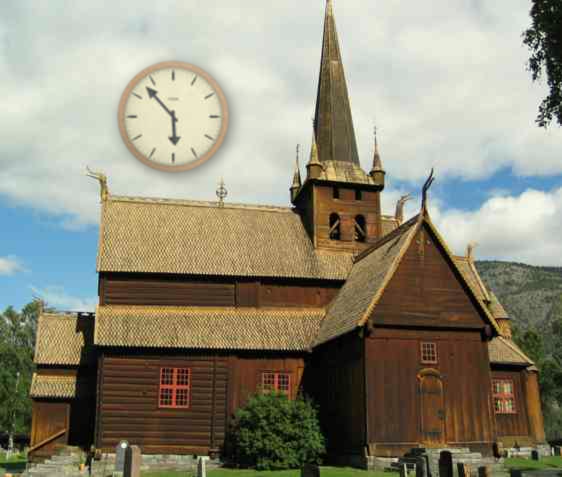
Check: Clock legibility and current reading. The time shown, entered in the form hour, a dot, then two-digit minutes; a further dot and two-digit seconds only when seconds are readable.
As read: 5.53
